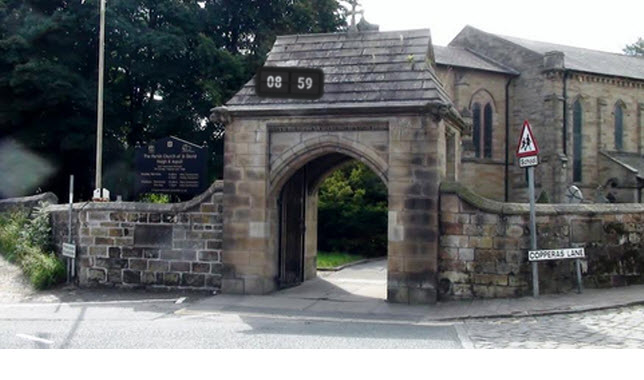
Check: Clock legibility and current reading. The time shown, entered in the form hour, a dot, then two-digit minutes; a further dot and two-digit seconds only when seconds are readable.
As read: 8.59
